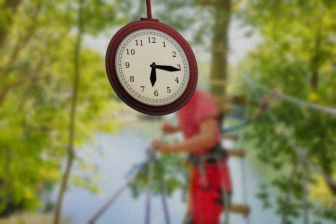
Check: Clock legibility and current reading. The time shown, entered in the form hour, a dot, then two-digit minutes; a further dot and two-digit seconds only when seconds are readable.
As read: 6.16
